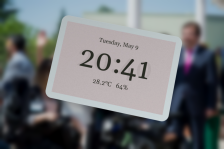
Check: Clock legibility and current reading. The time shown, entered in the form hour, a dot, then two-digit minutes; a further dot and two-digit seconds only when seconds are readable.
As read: 20.41
